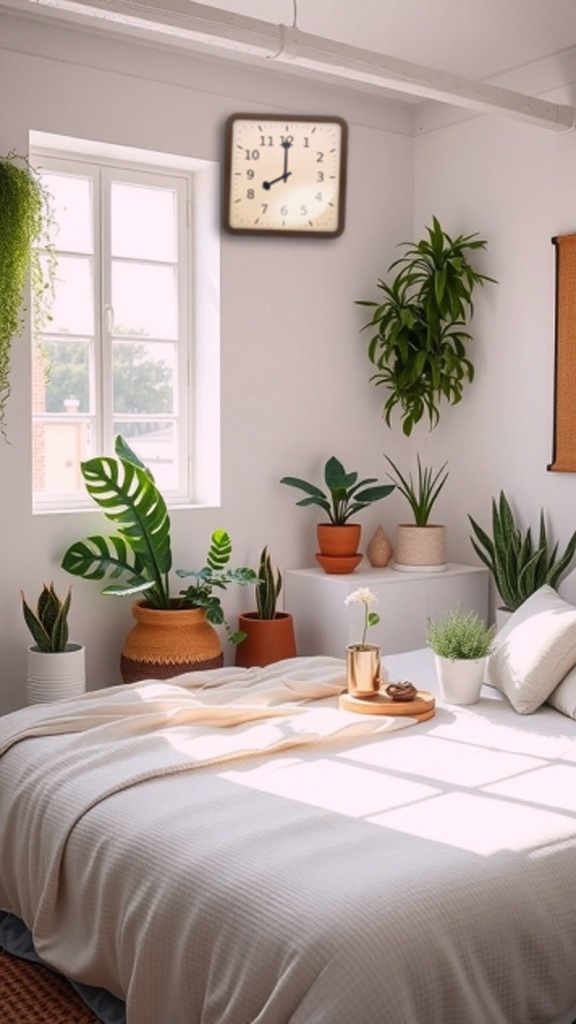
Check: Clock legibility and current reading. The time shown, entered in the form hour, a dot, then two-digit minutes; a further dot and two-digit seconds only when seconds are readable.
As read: 8.00
